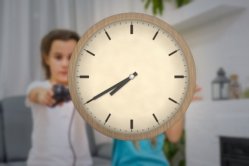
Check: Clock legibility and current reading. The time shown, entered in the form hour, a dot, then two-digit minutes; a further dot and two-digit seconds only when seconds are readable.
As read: 7.40
